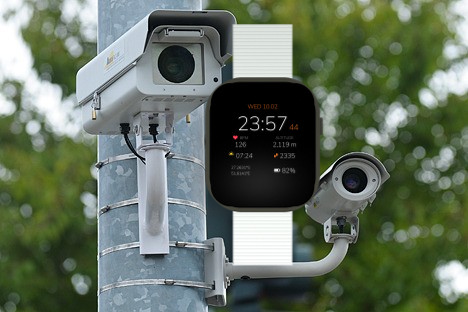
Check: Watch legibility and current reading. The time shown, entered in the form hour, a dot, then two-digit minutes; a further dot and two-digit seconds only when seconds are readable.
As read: 23.57.44
